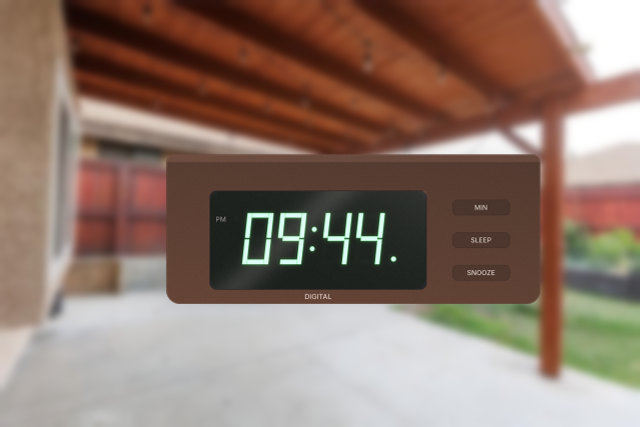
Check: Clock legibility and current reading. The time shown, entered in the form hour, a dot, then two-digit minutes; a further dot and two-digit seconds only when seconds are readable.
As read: 9.44
